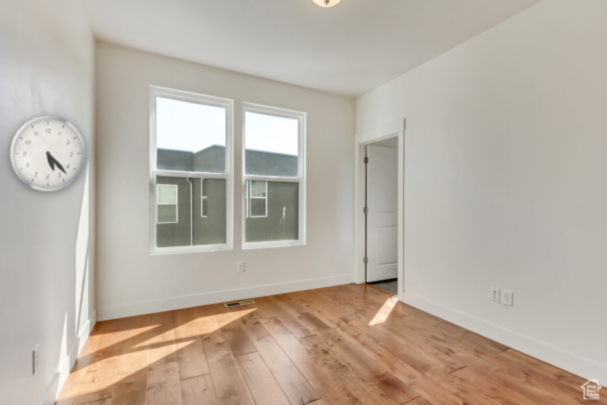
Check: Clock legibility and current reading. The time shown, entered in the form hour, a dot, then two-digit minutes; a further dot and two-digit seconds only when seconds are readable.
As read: 5.23
